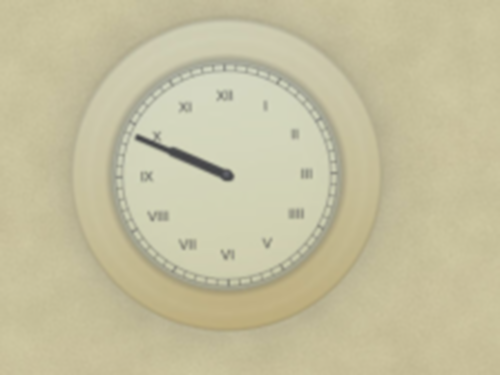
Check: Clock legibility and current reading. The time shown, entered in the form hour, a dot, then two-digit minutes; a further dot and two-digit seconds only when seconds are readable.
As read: 9.49
